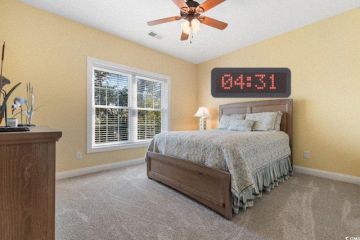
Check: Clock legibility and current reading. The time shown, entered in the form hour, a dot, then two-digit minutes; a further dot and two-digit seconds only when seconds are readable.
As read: 4.31
